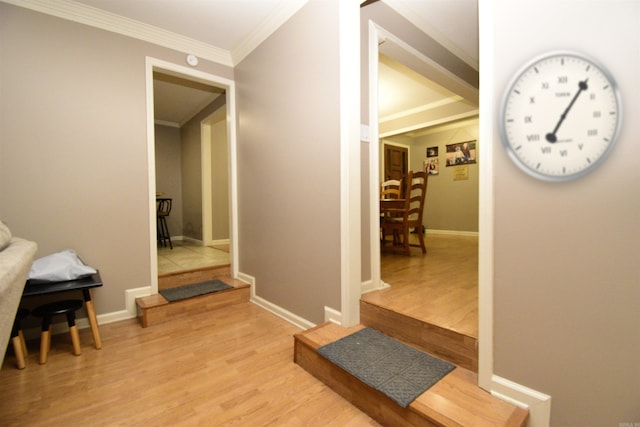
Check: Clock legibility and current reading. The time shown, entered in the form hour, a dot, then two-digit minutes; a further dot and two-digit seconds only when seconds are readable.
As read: 7.06
